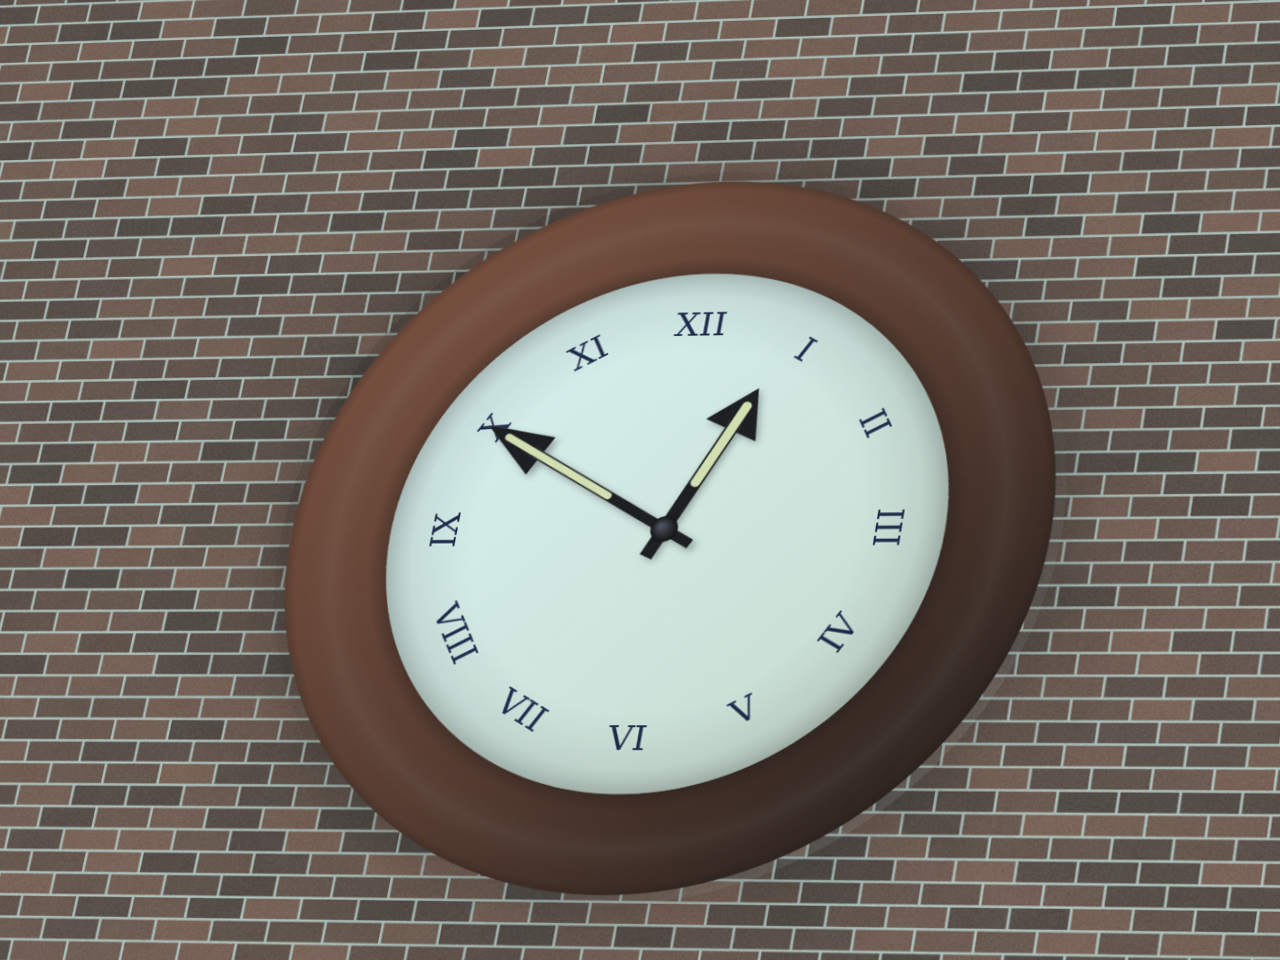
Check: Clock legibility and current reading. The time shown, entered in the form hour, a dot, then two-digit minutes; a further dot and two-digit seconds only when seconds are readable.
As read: 12.50
